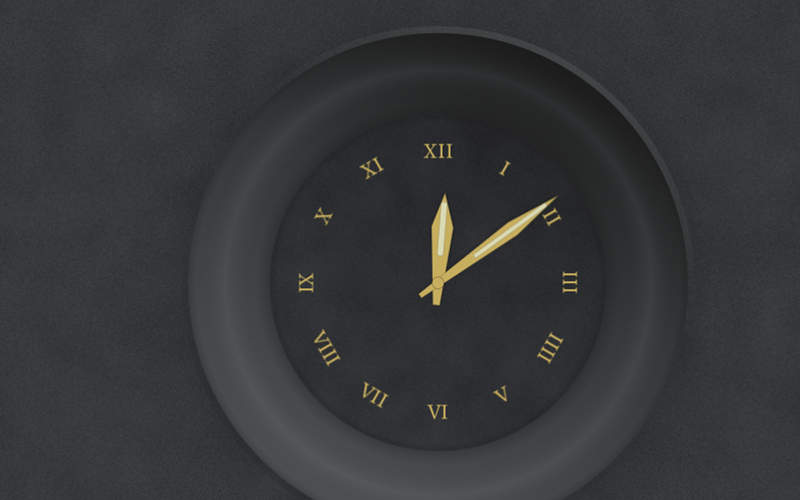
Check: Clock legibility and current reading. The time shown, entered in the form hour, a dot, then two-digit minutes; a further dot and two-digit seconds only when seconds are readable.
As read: 12.09
